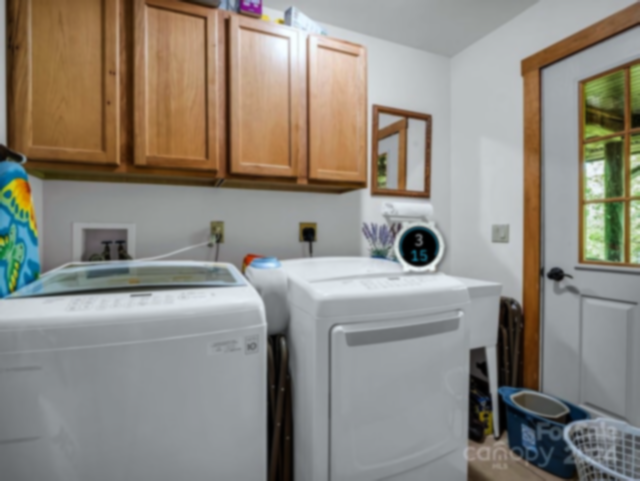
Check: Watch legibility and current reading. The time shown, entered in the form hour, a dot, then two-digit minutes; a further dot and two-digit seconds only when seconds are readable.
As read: 3.15
